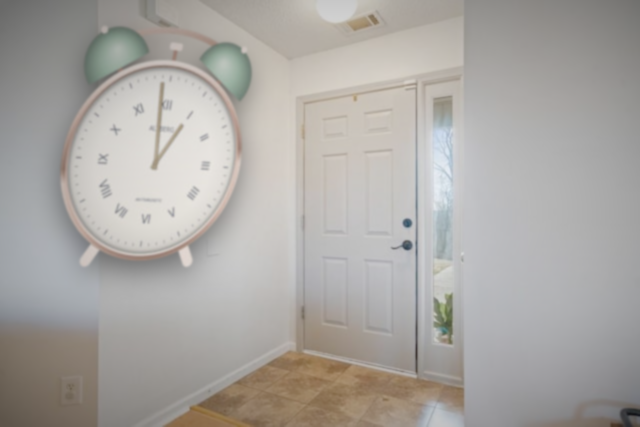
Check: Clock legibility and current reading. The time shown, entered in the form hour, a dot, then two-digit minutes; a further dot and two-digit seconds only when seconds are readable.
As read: 12.59
